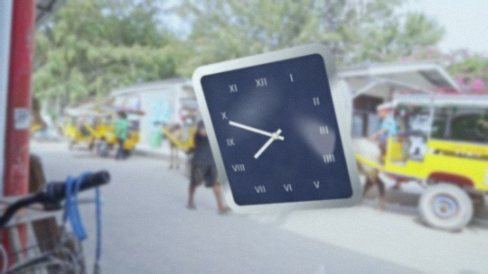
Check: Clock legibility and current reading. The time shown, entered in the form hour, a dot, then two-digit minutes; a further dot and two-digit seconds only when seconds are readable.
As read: 7.49
